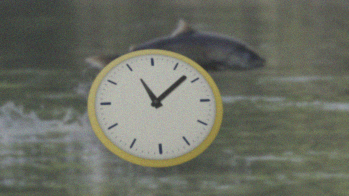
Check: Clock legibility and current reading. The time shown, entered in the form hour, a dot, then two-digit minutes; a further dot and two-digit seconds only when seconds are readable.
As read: 11.08
